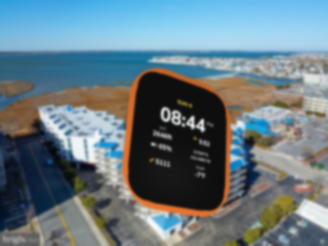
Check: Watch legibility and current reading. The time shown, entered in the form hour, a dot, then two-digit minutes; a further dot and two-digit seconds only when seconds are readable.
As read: 8.44
